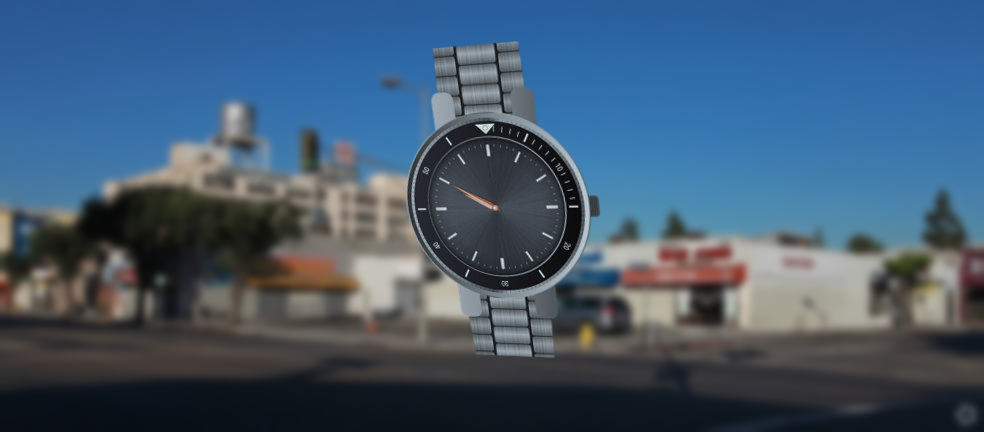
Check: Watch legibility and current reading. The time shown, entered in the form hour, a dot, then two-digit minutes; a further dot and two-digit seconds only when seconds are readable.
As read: 9.50
